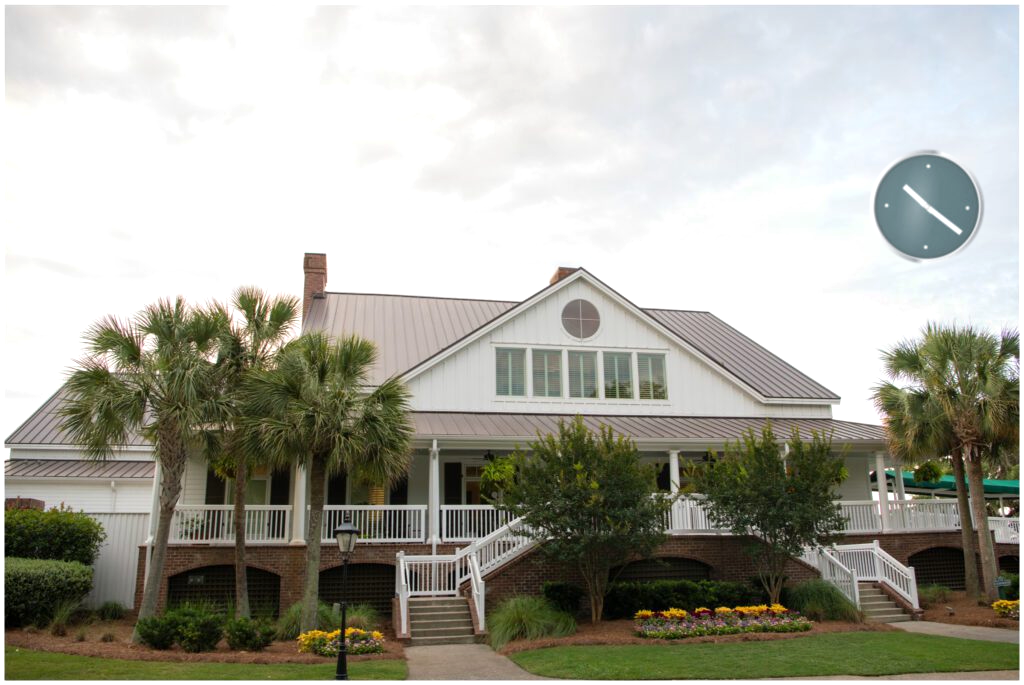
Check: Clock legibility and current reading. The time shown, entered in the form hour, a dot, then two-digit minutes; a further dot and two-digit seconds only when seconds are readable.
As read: 10.21
